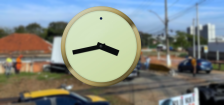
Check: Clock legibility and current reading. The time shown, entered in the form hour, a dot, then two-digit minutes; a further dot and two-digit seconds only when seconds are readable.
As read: 3.43
